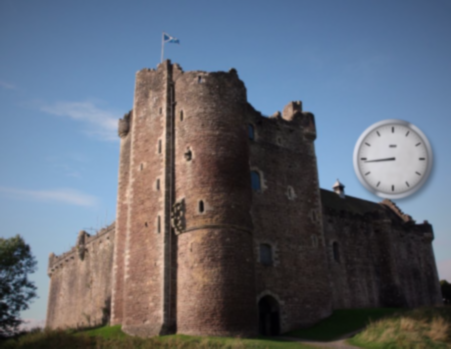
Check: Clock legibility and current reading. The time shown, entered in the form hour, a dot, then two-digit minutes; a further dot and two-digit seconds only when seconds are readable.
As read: 8.44
